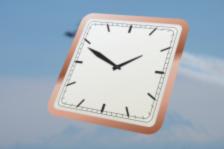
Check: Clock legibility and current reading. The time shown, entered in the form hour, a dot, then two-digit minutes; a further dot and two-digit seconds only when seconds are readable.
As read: 1.49
